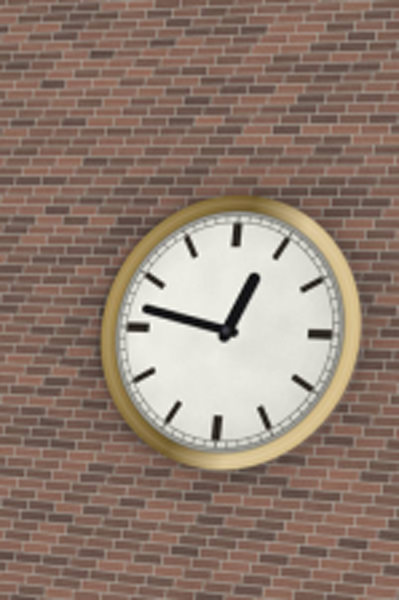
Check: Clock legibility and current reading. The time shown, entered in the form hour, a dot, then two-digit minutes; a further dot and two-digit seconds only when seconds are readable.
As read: 12.47
